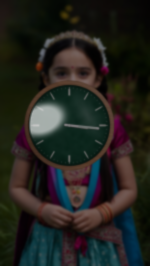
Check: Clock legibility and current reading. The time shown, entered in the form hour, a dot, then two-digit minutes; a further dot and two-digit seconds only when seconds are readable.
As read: 3.16
